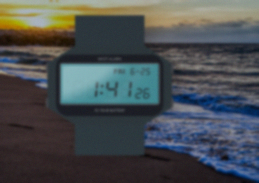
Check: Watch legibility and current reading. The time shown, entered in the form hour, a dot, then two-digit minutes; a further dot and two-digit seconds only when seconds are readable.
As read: 1.41
